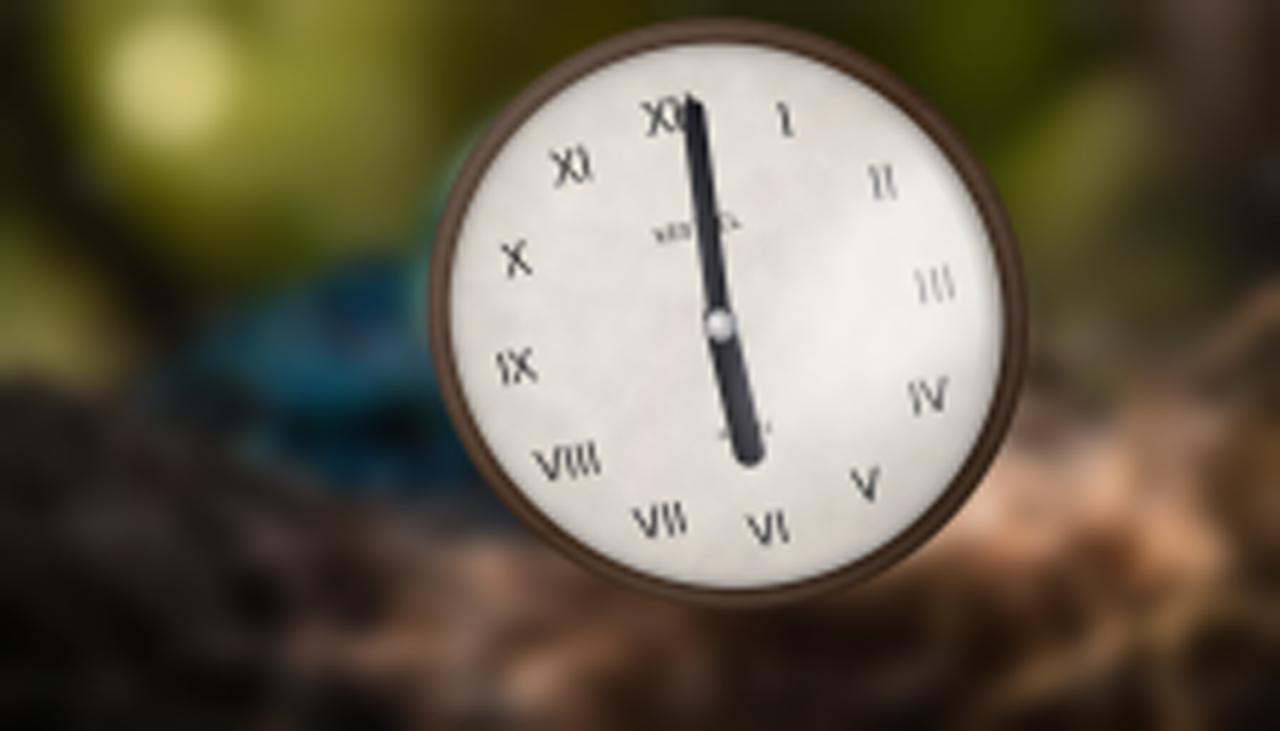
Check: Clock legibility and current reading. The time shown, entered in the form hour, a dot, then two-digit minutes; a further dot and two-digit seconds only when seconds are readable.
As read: 6.01
